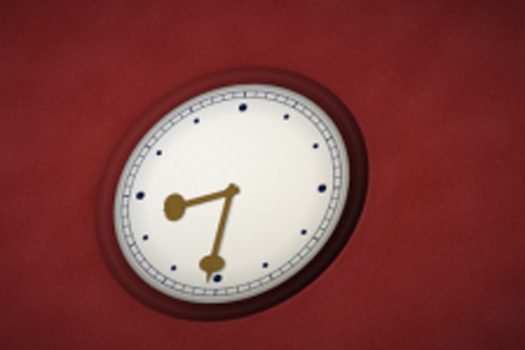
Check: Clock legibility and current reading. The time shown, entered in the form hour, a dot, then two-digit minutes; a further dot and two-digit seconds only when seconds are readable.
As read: 8.31
